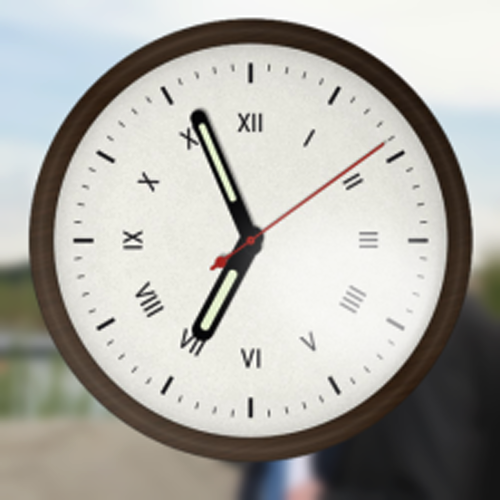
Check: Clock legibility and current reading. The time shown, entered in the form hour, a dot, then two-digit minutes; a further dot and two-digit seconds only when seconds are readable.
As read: 6.56.09
